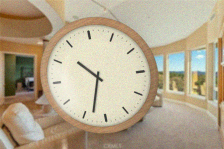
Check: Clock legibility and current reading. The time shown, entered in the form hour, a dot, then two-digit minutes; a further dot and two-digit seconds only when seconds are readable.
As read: 10.33
